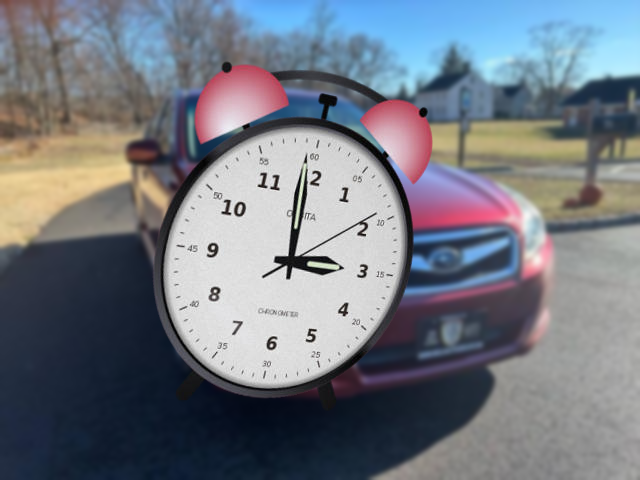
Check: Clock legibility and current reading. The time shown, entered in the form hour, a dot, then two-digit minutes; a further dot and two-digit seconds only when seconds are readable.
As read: 2.59.09
